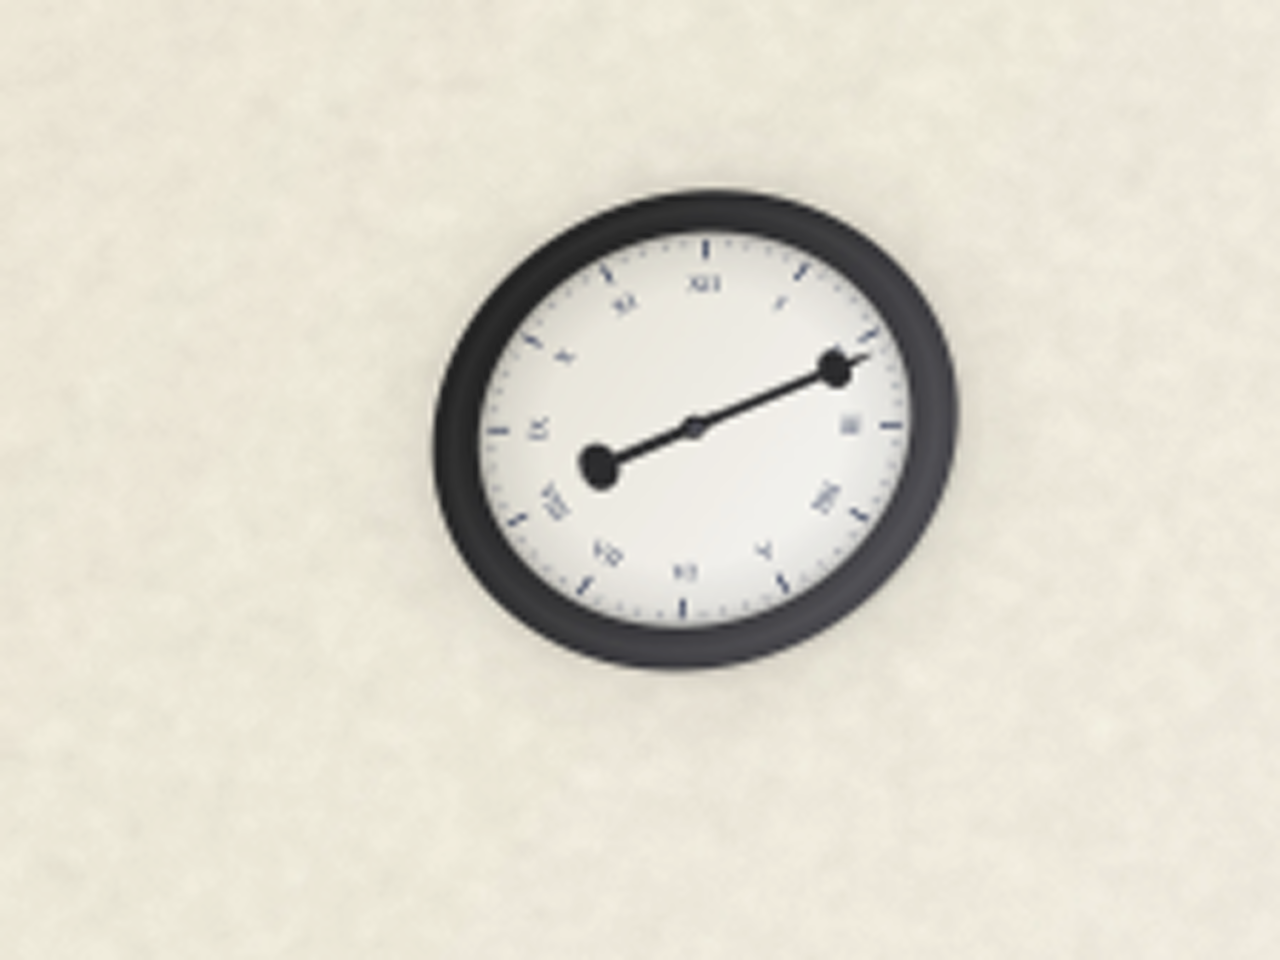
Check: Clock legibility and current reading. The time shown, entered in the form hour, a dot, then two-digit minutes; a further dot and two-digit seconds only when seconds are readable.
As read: 8.11
